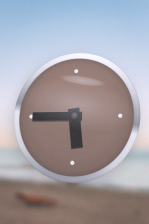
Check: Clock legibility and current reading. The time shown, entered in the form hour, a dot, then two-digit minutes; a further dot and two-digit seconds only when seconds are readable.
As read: 5.45
